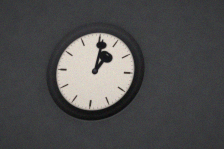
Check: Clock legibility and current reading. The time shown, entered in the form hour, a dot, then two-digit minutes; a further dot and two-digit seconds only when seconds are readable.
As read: 1.01
